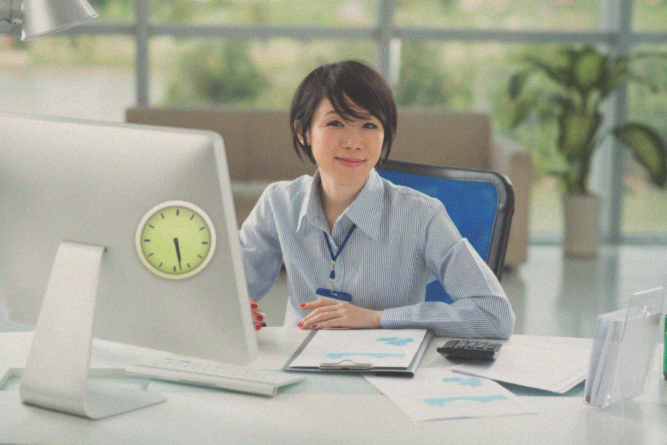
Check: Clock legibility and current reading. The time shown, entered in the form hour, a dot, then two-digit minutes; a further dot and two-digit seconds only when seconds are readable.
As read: 5.28
